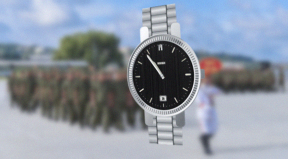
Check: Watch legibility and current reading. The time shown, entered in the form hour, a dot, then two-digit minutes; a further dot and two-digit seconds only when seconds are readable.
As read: 10.54
